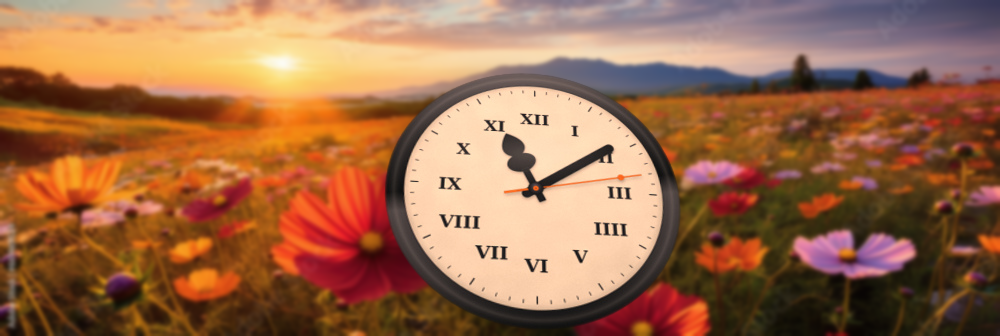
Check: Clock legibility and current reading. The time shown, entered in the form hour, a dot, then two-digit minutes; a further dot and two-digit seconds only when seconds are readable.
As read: 11.09.13
